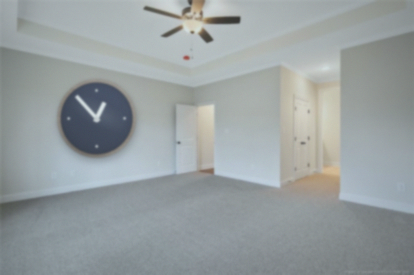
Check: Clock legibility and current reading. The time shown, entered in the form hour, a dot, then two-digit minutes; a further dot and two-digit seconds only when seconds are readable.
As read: 12.53
